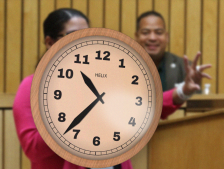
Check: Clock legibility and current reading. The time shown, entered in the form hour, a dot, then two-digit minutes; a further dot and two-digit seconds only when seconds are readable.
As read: 10.37
